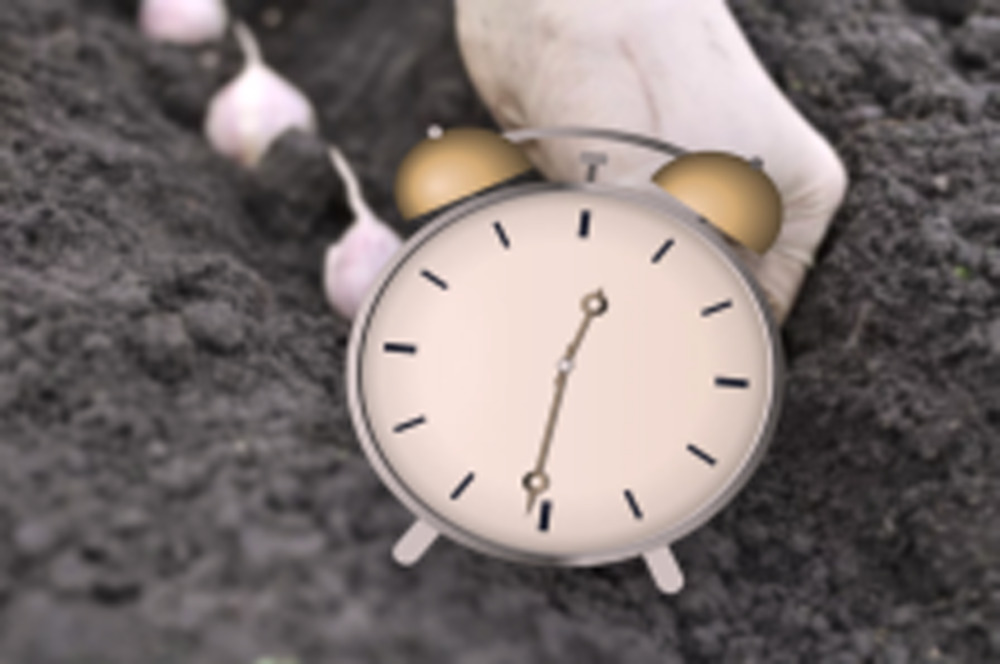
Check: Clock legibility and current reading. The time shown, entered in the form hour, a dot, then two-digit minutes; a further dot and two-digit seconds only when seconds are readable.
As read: 12.31
